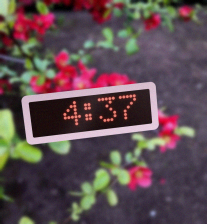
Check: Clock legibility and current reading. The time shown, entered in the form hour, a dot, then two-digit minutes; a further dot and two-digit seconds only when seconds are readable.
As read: 4.37
